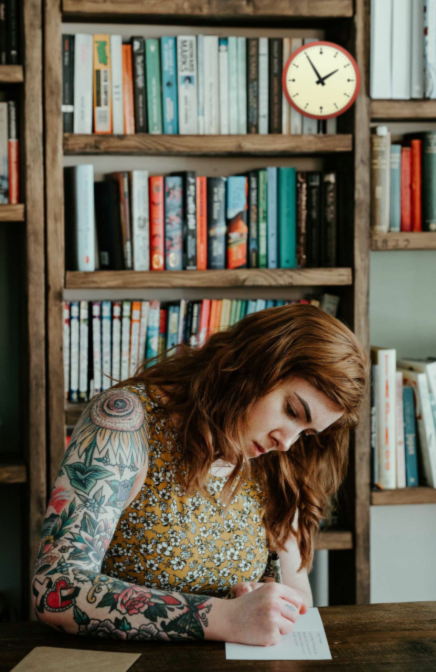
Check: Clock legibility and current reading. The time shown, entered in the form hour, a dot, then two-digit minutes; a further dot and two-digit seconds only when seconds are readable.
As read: 1.55
